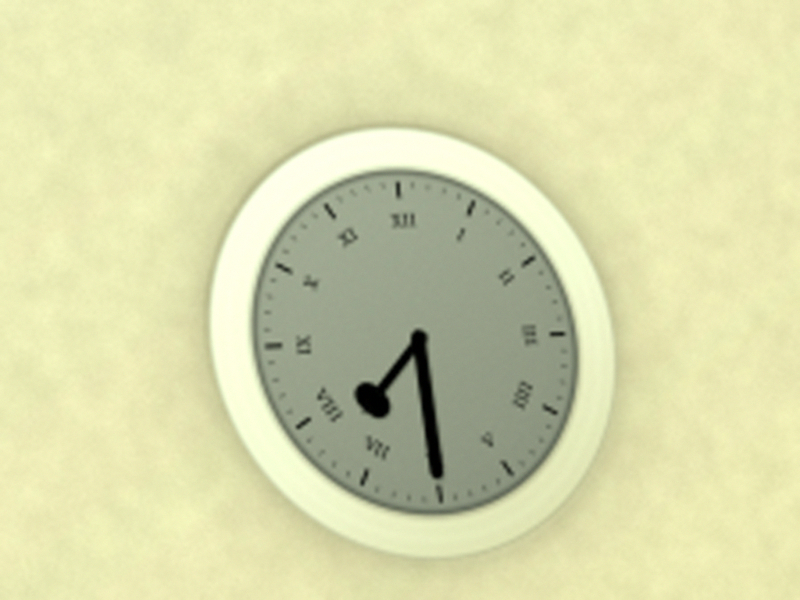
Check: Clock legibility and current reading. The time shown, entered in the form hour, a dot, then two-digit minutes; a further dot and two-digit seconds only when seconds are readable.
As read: 7.30
